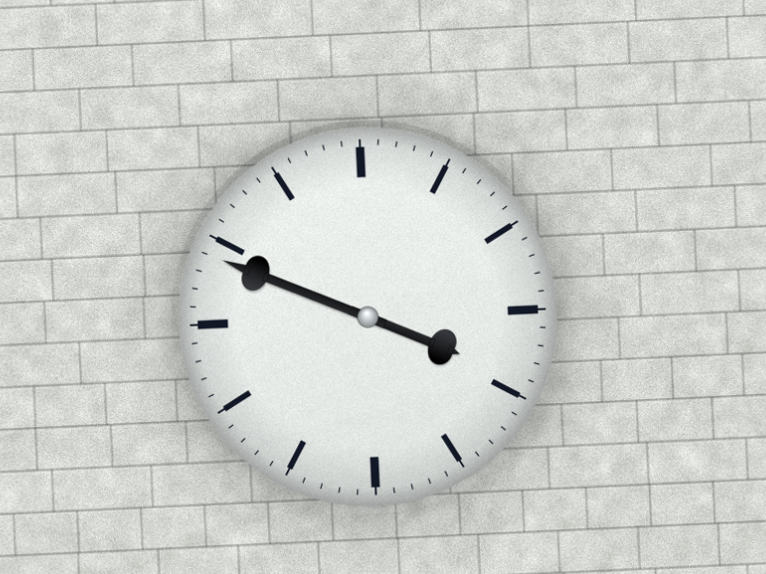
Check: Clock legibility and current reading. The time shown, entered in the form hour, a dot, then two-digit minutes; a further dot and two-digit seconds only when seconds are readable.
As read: 3.49
